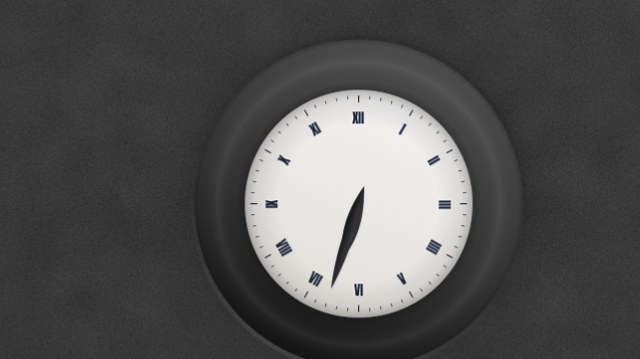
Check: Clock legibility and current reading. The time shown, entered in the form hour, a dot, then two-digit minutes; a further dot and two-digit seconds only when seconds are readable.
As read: 6.33
